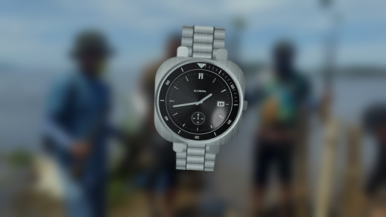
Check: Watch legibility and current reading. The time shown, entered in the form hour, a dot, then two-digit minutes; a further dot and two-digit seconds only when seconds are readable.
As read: 1.43
